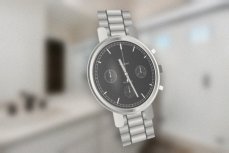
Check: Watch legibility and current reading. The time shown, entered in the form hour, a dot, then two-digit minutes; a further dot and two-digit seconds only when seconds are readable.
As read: 11.27
